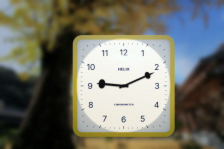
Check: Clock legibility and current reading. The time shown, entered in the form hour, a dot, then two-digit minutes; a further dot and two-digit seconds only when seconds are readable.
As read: 9.11
